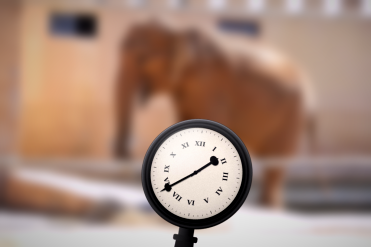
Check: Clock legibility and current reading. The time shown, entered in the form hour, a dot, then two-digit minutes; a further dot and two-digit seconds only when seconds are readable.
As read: 1.39
